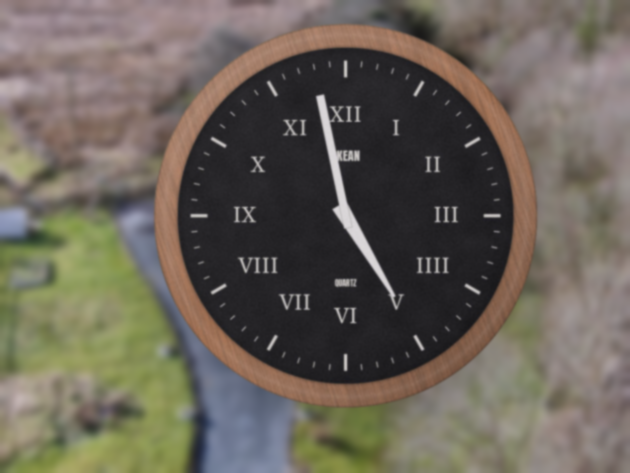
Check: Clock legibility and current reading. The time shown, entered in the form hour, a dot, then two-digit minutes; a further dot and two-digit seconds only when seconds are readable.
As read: 4.58
